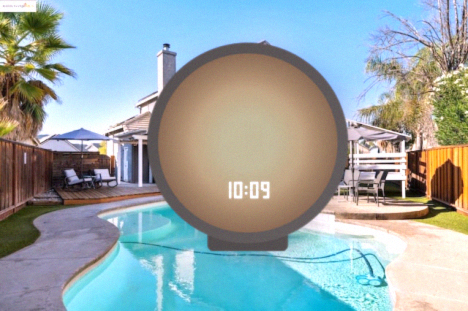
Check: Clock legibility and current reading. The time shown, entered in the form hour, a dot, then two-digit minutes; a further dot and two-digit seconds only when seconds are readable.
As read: 10.09
